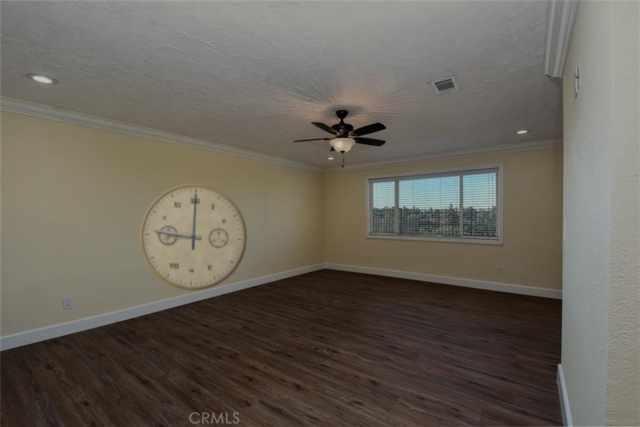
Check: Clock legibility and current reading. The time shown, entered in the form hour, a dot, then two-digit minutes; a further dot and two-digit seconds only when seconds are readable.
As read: 8.46
